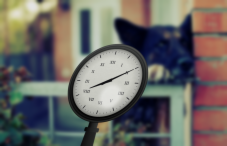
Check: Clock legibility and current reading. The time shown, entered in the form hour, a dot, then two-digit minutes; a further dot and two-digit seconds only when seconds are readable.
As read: 8.10
